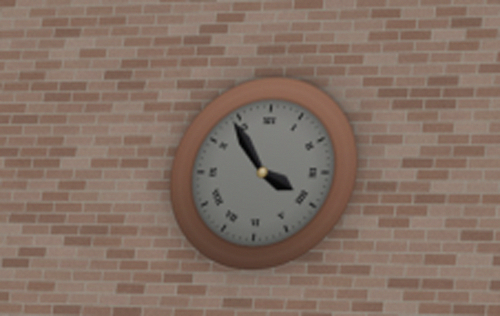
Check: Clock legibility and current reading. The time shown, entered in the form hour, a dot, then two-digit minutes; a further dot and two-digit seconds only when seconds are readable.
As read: 3.54
